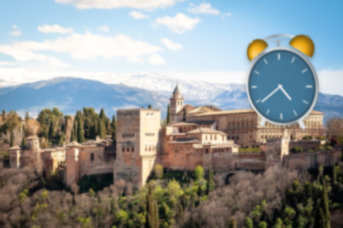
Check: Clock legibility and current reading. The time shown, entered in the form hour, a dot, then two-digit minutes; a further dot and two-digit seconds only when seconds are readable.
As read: 4.39
